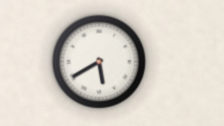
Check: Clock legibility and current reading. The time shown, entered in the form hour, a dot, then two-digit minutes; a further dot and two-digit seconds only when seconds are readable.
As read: 5.40
